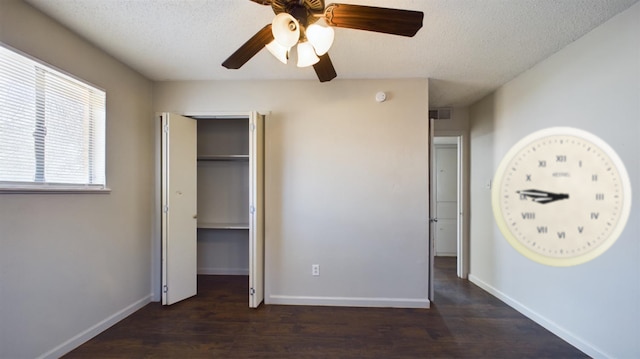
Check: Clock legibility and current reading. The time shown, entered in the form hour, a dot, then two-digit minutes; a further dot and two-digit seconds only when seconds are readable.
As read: 8.46
